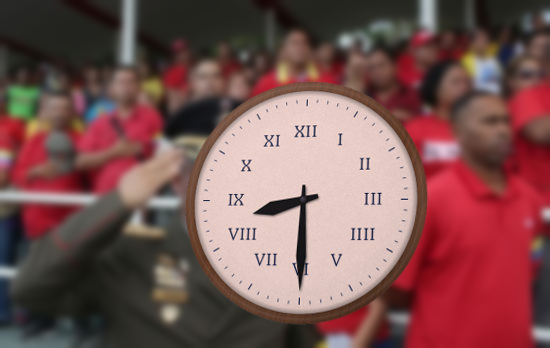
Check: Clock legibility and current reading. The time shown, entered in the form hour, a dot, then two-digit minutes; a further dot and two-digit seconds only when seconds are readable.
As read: 8.30
